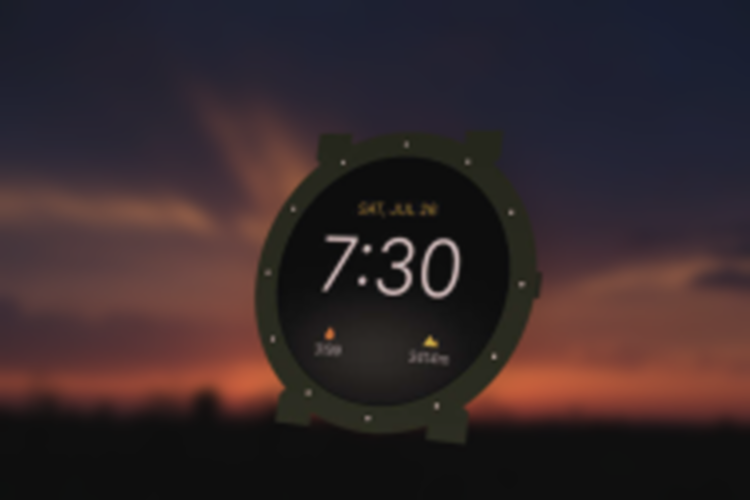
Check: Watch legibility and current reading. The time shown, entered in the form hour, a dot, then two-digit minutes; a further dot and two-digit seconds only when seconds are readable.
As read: 7.30
